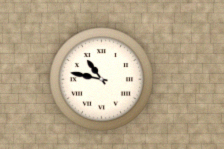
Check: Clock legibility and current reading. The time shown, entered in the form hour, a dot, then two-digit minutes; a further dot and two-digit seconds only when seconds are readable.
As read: 10.47
